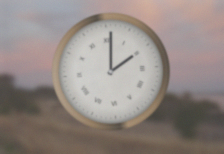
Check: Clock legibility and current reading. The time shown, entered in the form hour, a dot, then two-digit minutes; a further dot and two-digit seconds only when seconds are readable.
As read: 2.01
